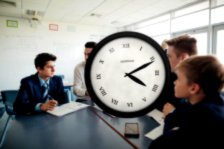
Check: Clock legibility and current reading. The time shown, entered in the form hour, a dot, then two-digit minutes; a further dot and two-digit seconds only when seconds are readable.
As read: 4.11
